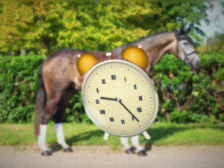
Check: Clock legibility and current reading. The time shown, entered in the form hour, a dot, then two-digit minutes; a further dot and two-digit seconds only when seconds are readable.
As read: 9.24
